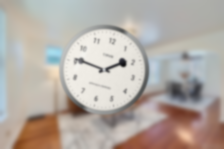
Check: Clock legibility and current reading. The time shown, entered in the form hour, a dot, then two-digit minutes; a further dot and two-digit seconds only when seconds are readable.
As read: 1.46
